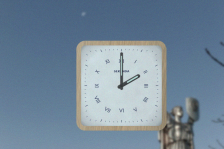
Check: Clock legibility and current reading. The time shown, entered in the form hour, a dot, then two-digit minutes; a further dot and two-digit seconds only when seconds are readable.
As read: 2.00
